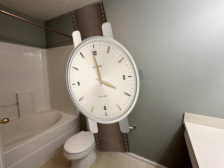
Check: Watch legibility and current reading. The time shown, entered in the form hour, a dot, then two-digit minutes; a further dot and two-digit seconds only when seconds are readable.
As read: 3.59
